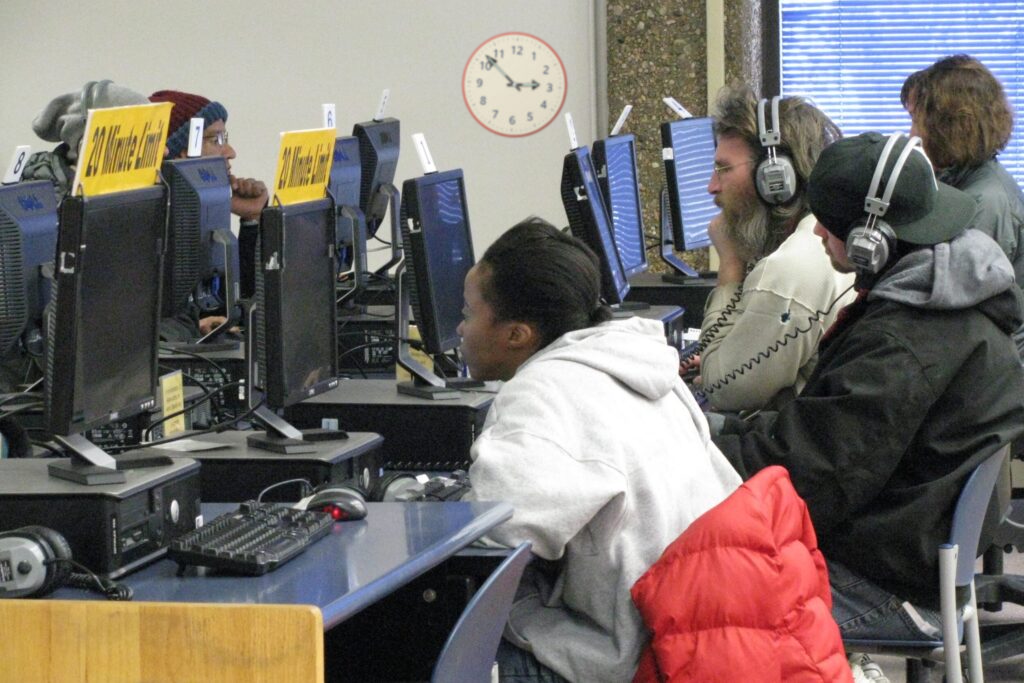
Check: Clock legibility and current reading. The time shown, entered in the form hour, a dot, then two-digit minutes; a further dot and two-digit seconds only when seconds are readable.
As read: 2.52
